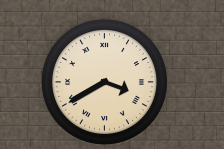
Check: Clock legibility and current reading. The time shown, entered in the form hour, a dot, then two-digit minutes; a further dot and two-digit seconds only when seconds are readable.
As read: 3.40
